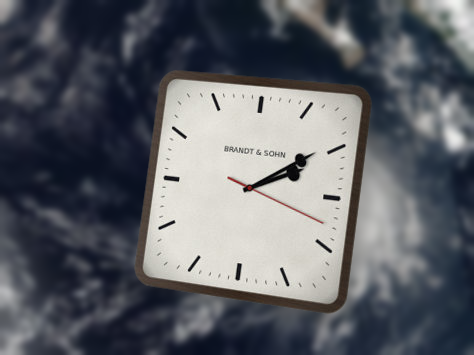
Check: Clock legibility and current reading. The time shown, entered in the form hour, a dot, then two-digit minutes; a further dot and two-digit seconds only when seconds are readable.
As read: 2.09.18
